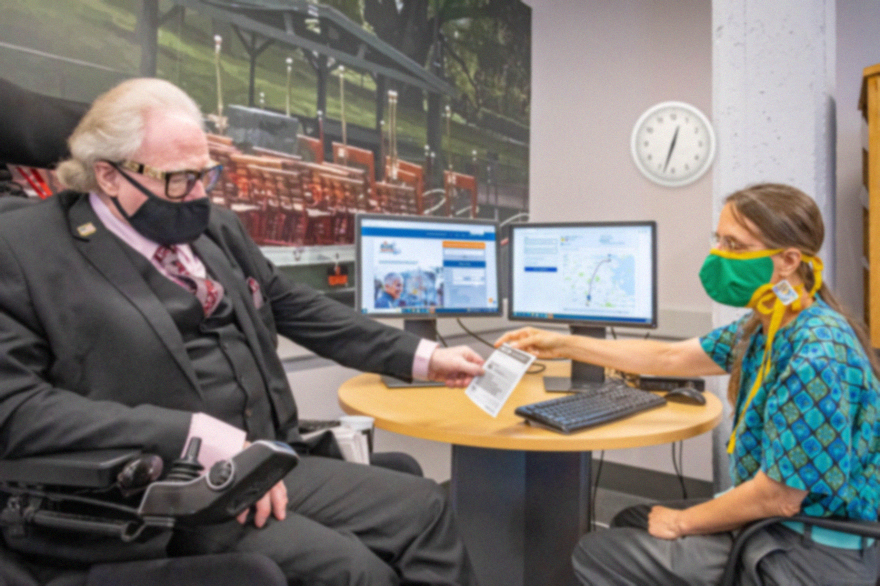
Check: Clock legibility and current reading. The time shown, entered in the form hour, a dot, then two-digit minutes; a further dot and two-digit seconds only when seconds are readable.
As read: 12.33
